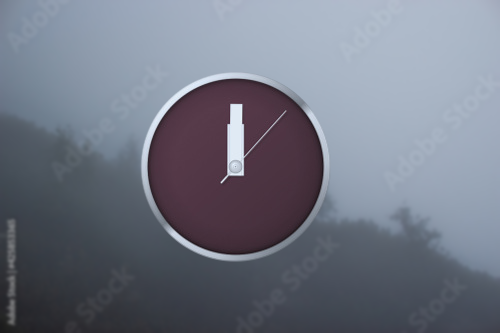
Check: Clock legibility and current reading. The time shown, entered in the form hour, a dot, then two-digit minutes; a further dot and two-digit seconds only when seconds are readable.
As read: 12.00.07
